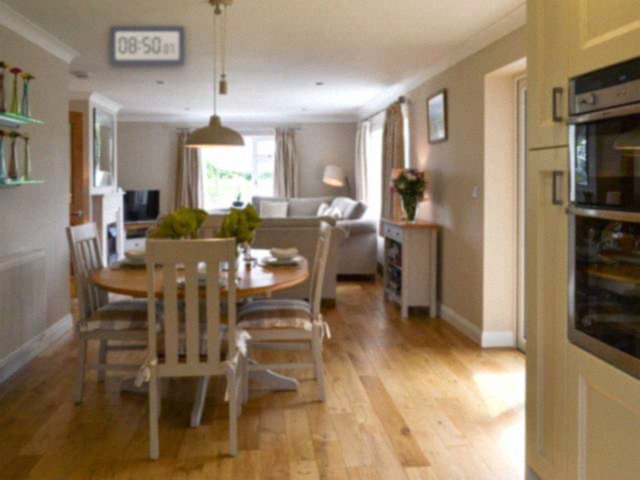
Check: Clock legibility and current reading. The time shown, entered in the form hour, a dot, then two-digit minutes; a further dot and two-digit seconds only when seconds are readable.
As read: 8.50
